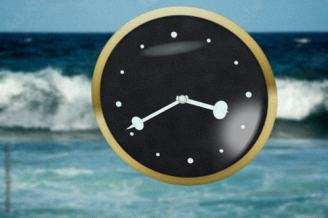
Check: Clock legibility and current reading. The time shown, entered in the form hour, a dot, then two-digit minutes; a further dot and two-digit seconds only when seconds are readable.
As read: 3.41
